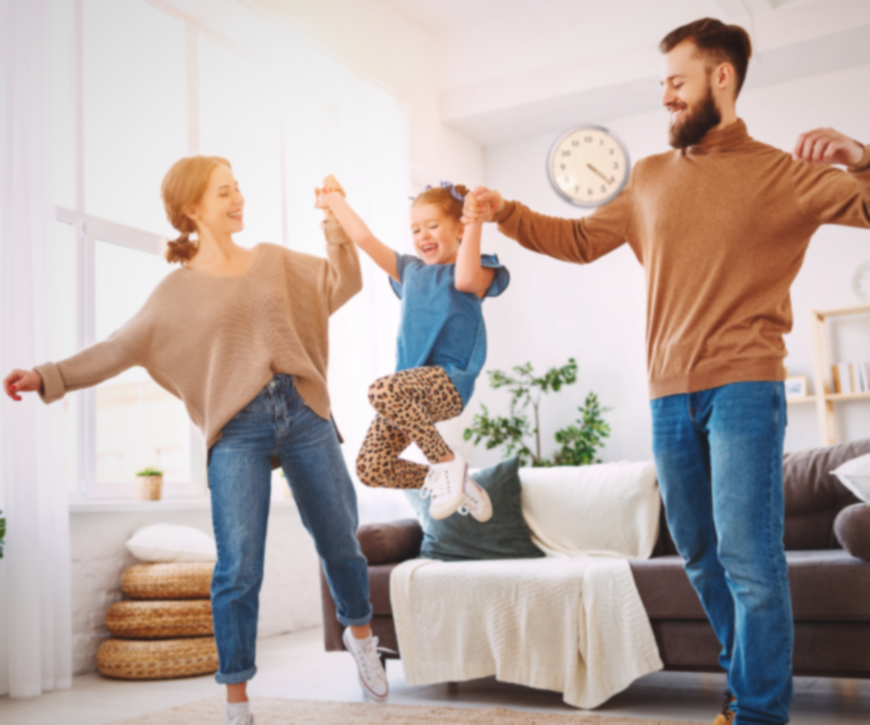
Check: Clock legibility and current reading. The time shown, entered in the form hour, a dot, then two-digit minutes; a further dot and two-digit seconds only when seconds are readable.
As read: 4.22
